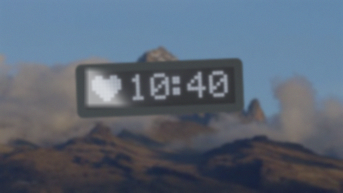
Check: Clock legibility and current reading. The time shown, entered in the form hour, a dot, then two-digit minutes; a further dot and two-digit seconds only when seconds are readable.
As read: 10.40
